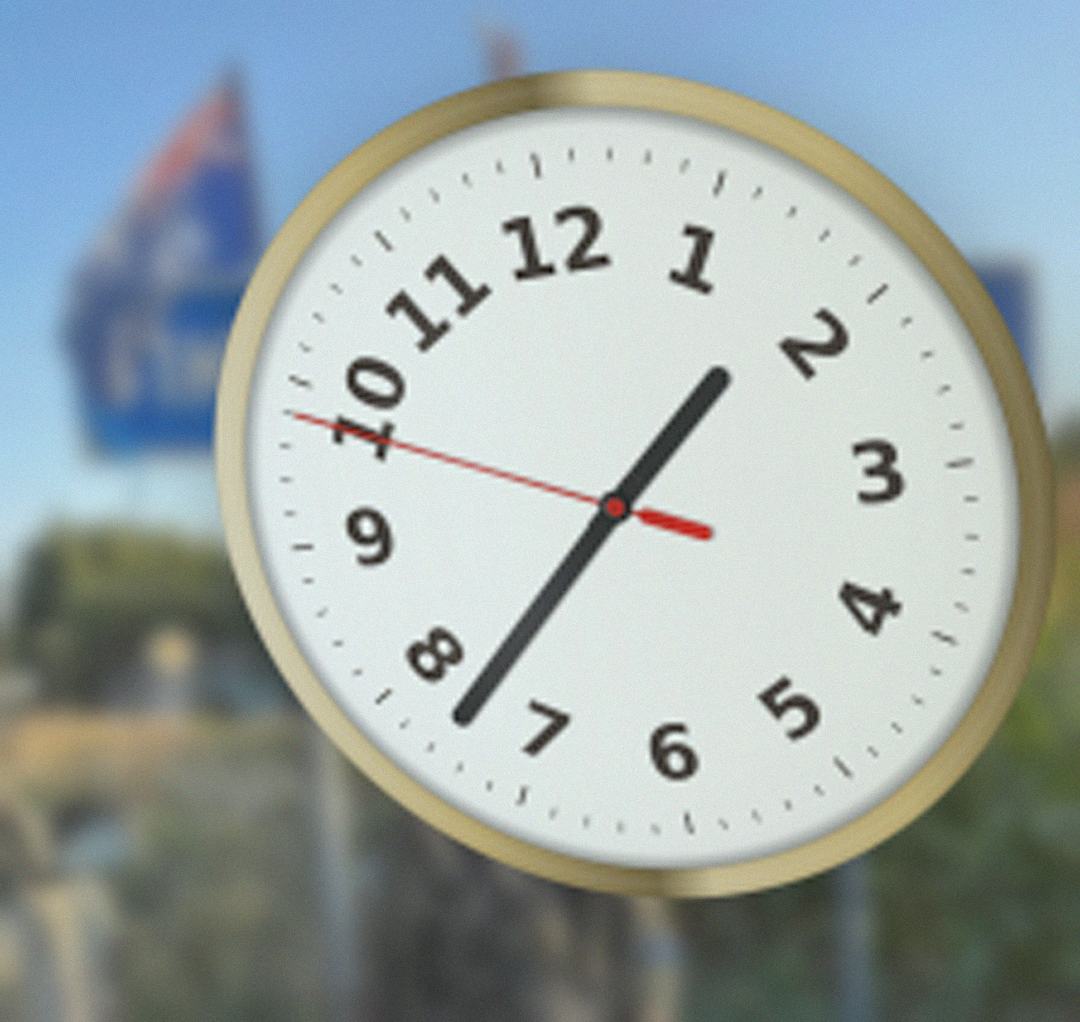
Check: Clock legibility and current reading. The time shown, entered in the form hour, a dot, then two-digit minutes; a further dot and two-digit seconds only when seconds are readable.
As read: 1.37.49
